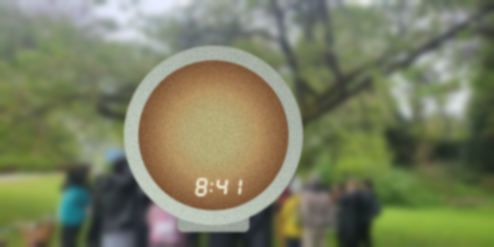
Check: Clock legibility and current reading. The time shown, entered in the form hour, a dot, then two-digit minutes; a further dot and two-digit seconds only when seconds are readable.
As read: 8.41
